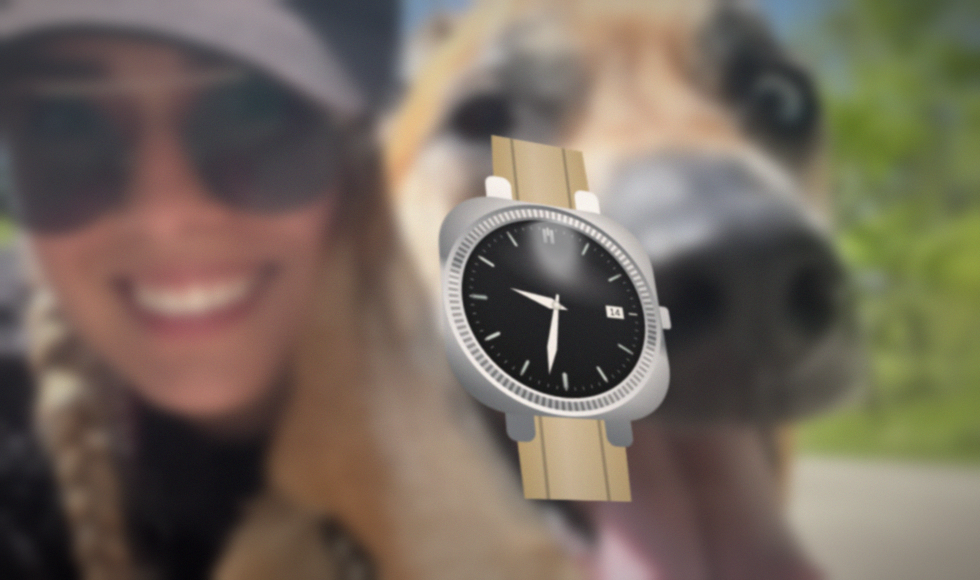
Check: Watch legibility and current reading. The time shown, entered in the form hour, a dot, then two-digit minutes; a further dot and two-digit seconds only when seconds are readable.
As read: 9.32
